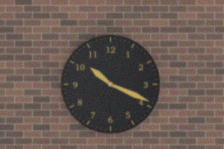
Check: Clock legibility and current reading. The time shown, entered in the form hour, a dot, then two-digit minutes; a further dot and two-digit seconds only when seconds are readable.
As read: 10.19
